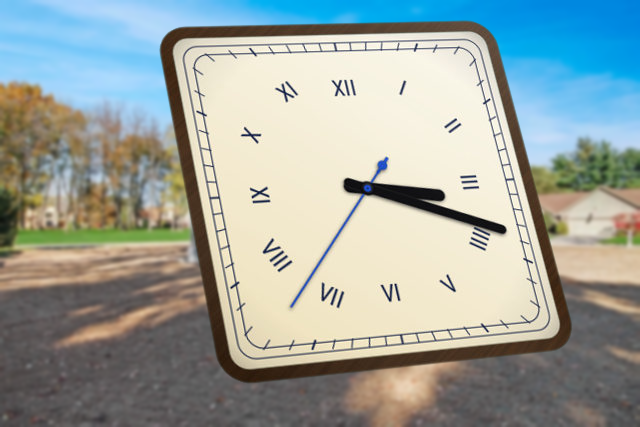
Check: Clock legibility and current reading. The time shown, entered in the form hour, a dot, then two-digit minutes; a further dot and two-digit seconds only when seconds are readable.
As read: 3.18.37
